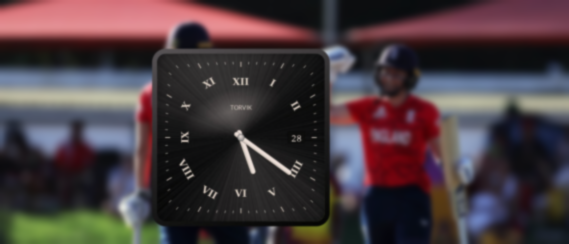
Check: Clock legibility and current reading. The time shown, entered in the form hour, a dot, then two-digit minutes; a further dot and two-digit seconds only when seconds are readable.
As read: 5.21
